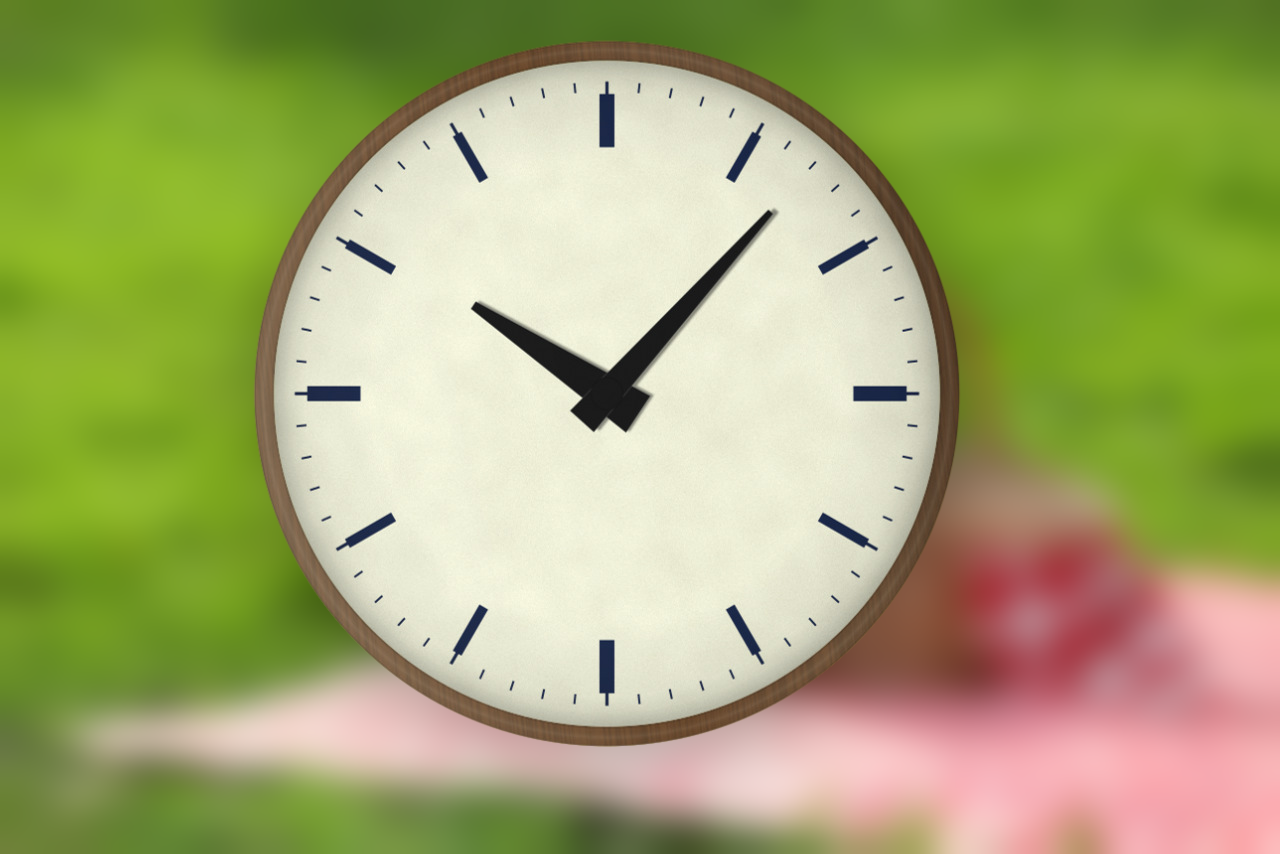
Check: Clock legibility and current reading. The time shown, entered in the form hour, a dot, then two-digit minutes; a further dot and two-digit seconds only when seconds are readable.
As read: 10.07
